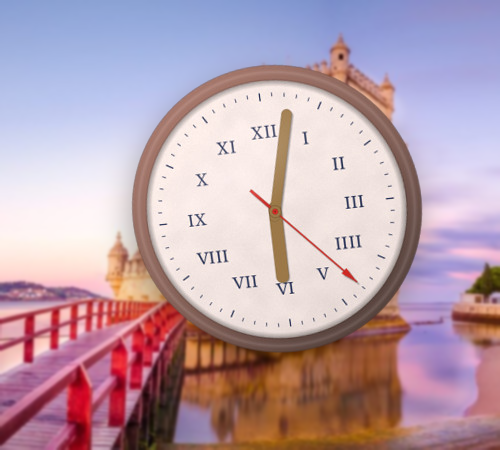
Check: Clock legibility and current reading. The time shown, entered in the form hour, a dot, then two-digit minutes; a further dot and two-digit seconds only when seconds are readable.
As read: 6.02.23
